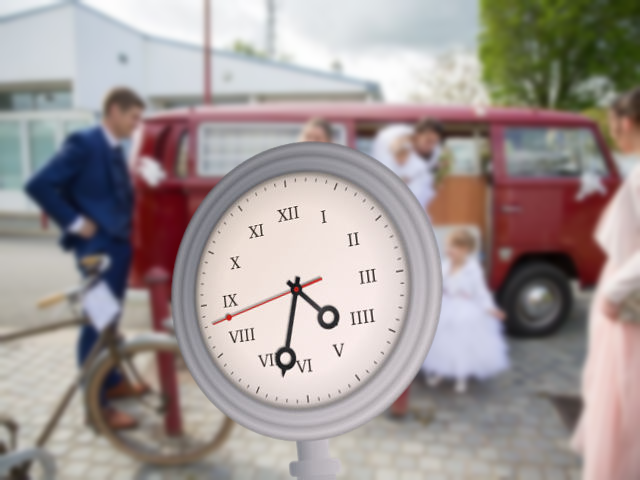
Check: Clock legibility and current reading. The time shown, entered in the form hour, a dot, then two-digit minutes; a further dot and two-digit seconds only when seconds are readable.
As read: 4.32.43
